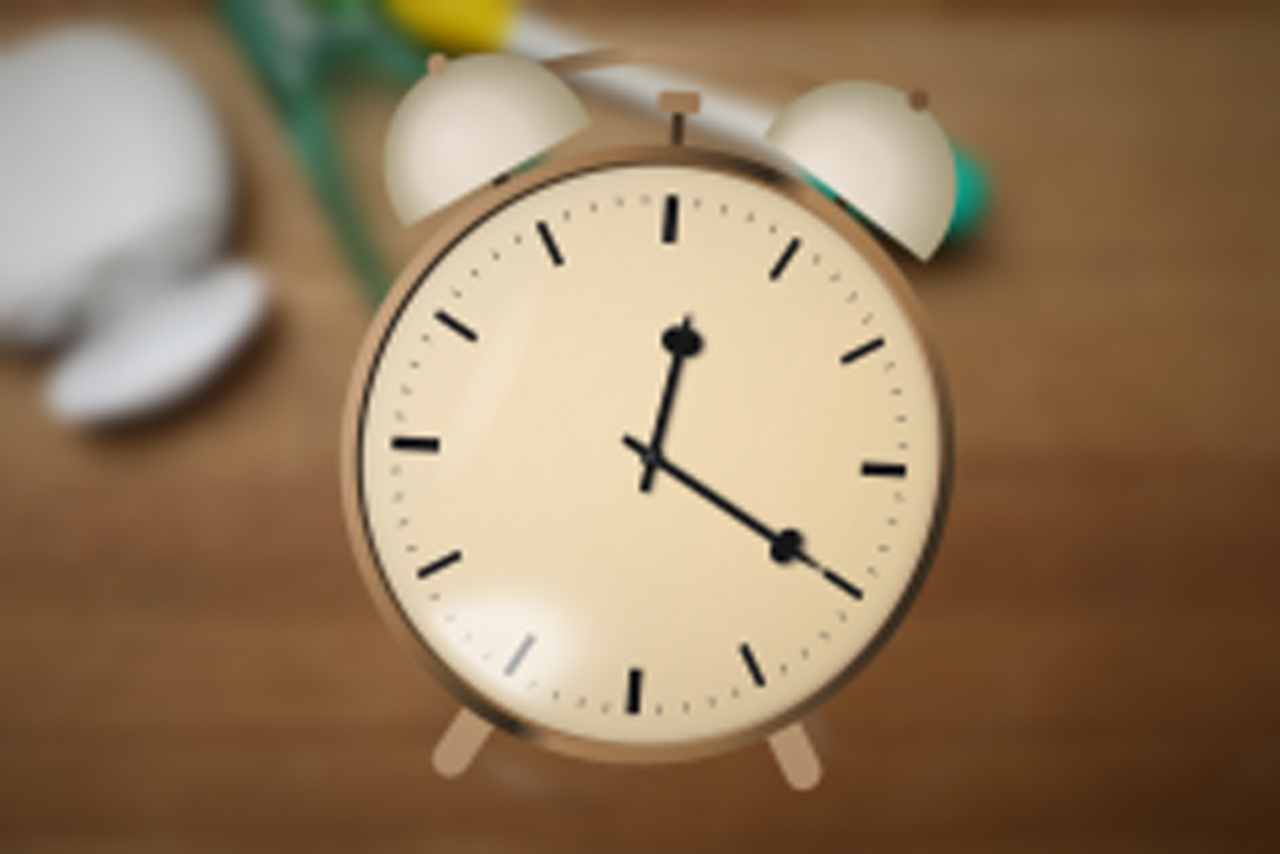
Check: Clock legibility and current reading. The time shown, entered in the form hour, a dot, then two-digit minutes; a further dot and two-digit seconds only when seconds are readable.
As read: 12.20
